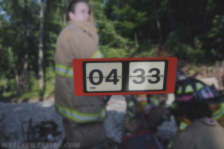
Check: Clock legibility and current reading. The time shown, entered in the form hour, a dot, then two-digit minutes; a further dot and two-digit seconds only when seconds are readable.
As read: 4.33
